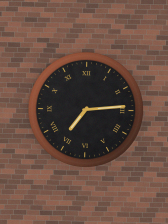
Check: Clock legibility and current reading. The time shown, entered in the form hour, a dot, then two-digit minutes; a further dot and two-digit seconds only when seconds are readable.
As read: 7.14
